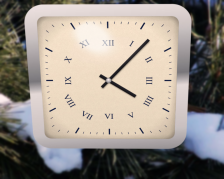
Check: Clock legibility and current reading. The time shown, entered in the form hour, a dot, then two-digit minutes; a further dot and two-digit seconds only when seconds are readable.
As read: 4.07
